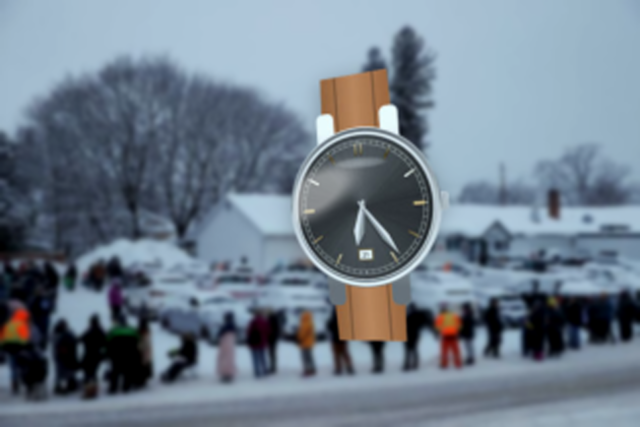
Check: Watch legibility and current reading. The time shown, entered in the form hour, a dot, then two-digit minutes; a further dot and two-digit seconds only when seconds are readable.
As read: 6.24
